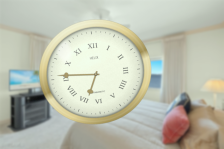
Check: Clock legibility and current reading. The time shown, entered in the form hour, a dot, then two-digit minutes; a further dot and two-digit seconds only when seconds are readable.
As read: 6.46
